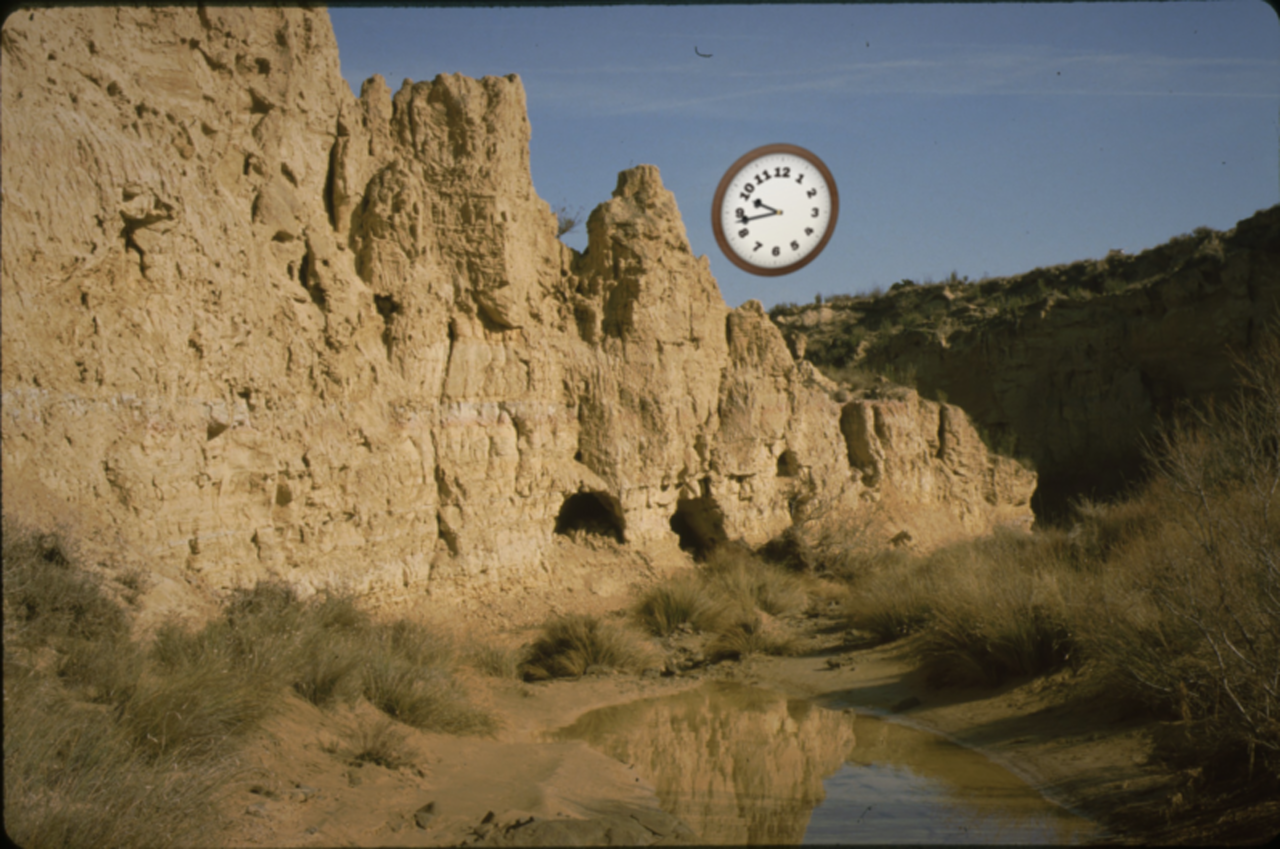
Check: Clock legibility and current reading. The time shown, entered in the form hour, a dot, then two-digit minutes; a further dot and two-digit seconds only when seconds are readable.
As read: 9.43
